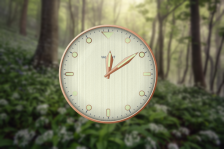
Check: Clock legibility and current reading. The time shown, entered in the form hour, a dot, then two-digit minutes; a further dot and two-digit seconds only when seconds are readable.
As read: 12.09
